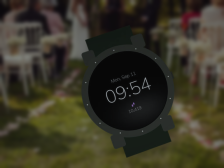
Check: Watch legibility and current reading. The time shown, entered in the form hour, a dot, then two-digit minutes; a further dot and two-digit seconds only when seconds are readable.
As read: 9.54
